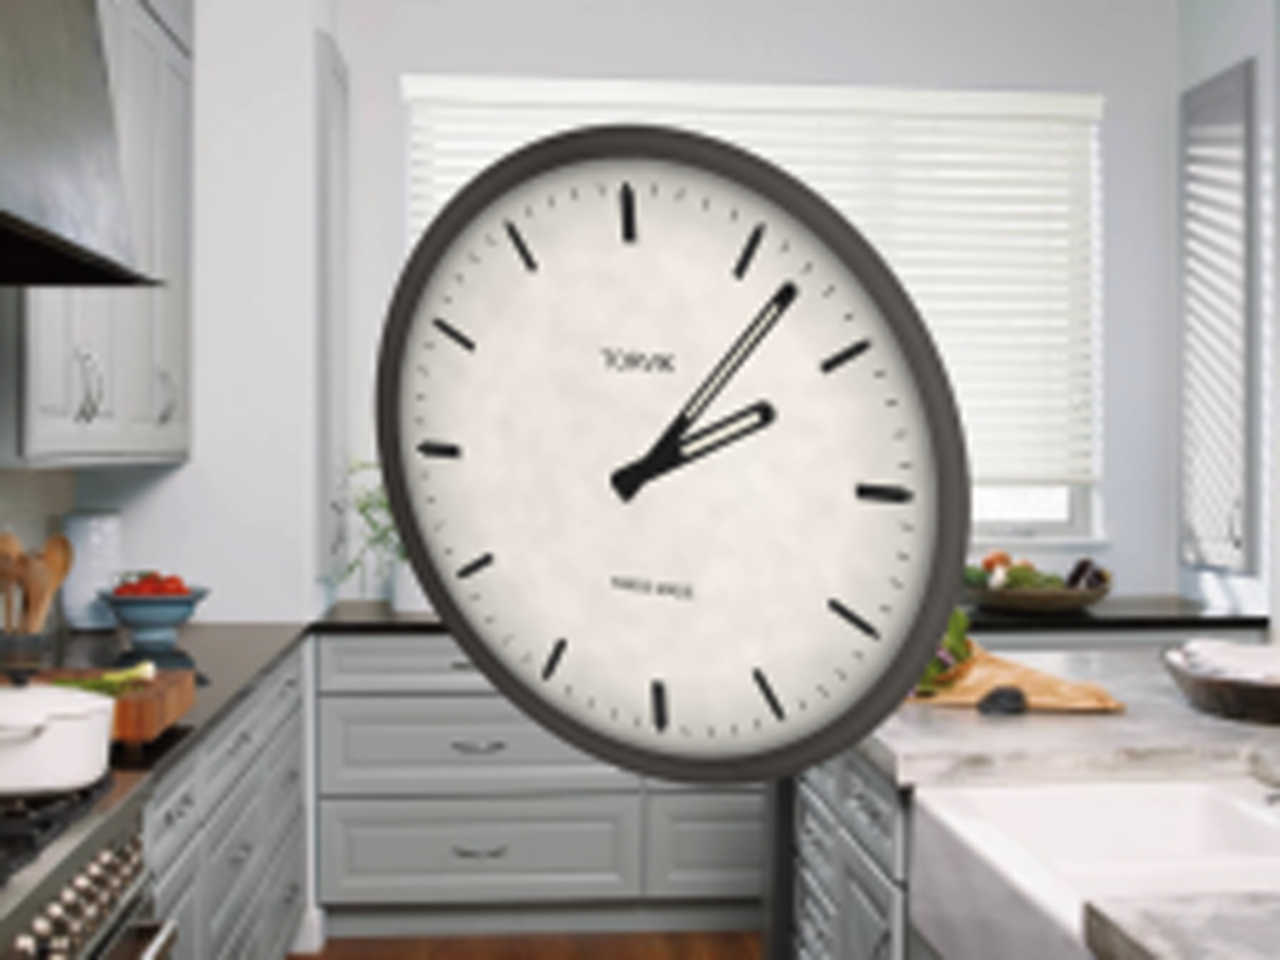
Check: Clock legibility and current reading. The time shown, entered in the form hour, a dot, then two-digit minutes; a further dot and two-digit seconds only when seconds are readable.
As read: 2.07
